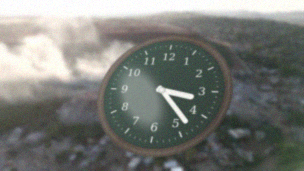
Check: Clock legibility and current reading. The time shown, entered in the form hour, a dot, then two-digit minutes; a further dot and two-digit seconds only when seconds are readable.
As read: 3.23
